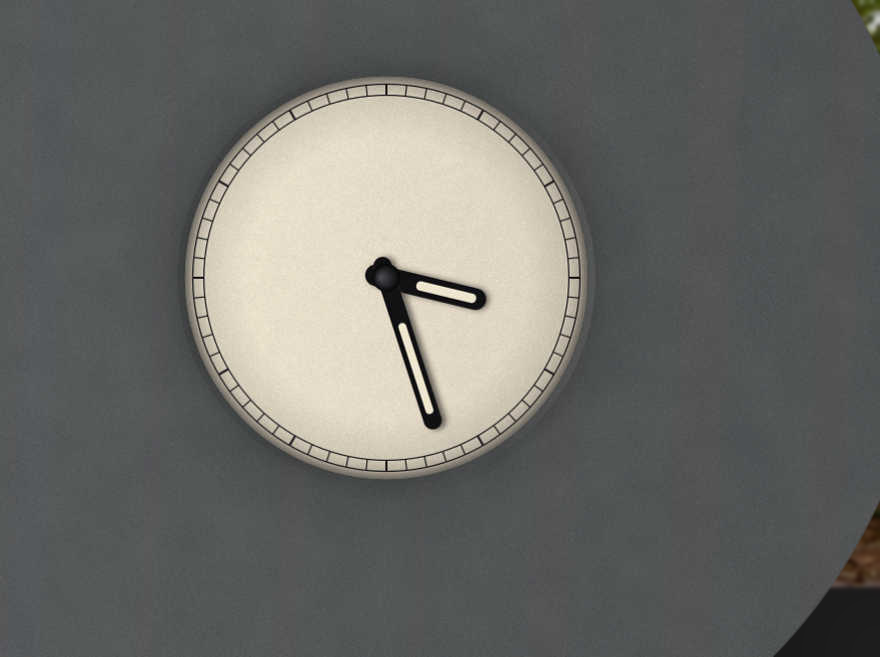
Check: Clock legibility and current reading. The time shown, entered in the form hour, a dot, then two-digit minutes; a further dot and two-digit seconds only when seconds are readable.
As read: 3.27
